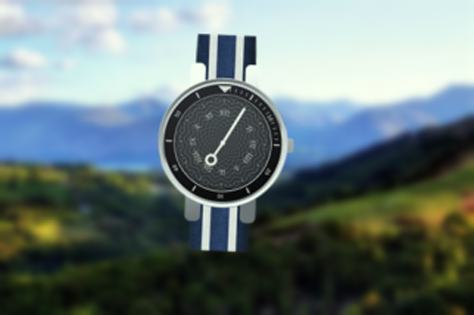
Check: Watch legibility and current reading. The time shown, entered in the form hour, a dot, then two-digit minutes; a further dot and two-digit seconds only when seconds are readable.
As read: 7.05
